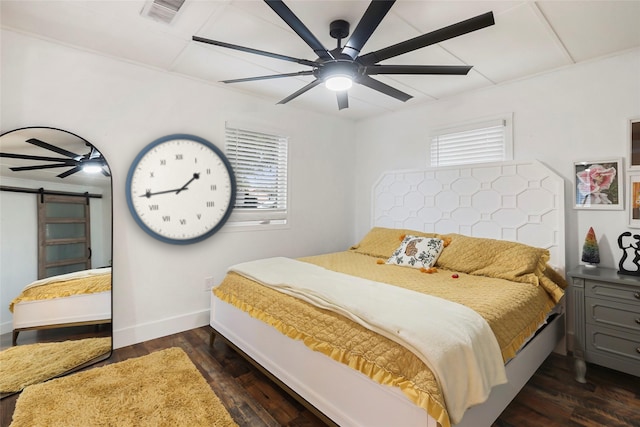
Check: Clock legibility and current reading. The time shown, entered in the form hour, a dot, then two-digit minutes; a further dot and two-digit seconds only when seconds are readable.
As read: 1.44
